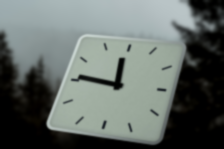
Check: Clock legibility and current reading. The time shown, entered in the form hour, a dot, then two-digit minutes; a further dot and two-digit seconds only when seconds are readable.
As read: 11.46
